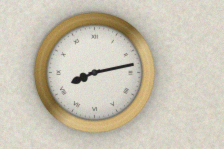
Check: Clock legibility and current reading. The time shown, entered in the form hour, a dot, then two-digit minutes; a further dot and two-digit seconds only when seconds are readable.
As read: 8.13
